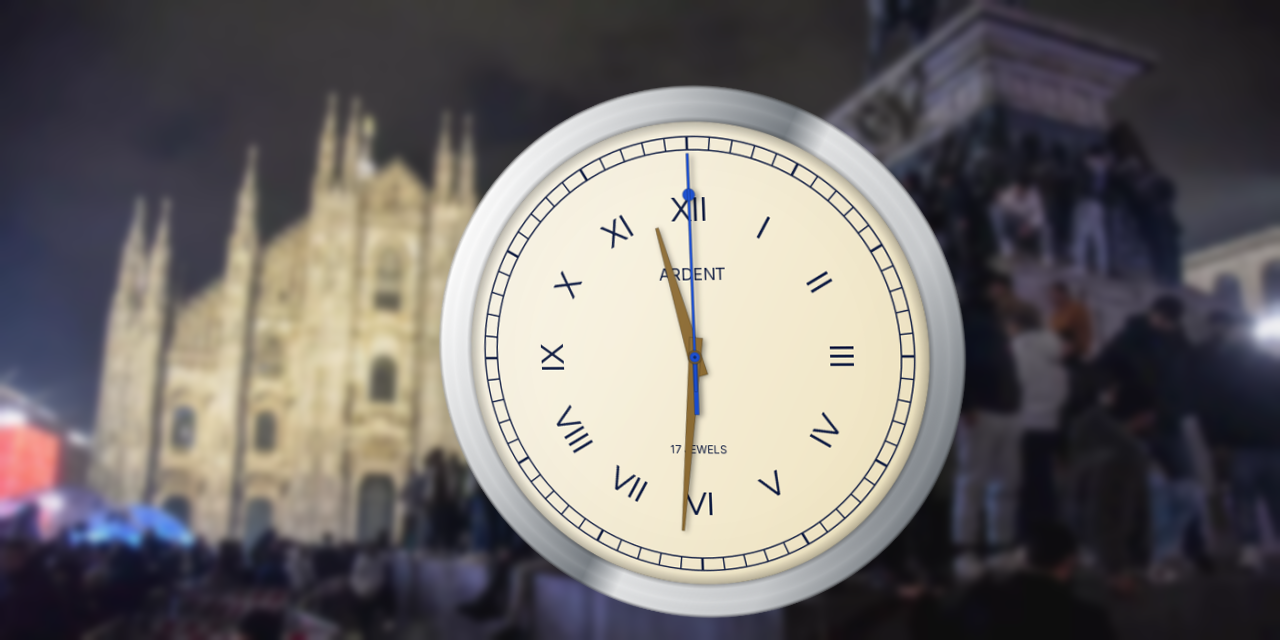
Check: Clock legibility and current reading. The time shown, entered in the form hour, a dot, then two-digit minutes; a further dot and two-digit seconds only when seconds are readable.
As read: 11.31.00
